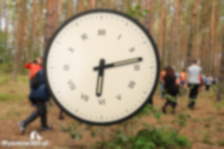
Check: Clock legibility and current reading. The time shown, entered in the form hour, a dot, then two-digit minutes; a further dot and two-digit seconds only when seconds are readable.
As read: 6.13
